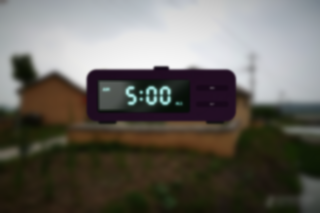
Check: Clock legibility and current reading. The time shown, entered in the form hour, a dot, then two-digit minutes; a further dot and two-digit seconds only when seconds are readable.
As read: 5.00
